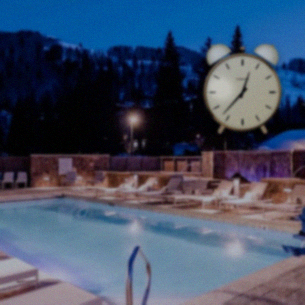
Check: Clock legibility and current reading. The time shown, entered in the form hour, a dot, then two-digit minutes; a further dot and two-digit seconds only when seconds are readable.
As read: 12.37
